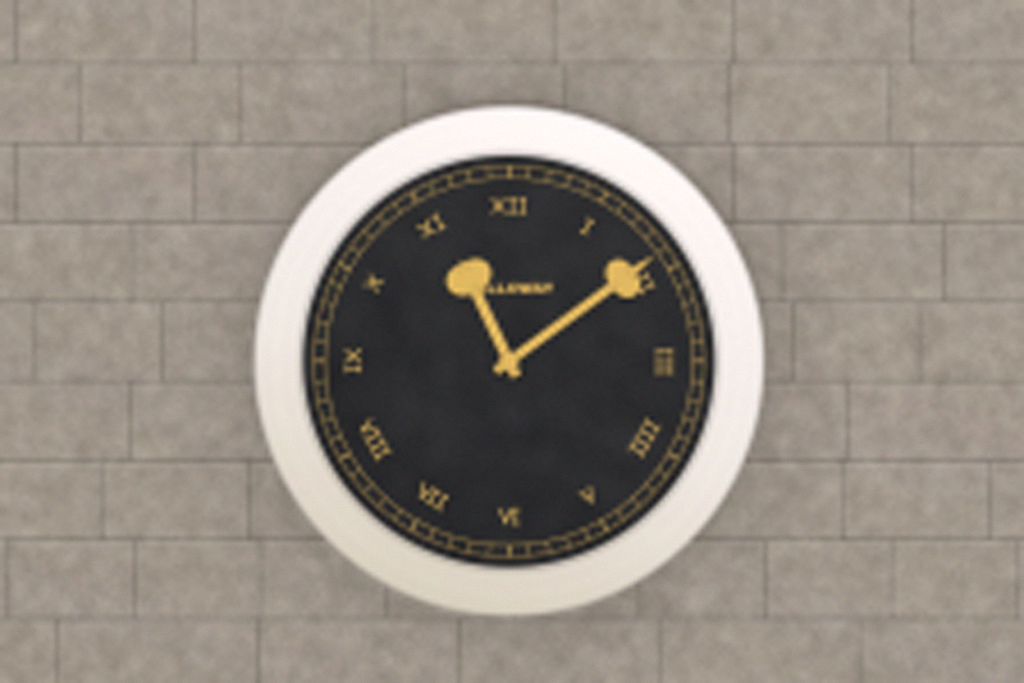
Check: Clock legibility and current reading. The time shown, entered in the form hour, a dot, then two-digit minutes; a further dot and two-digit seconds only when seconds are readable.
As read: 11.09
